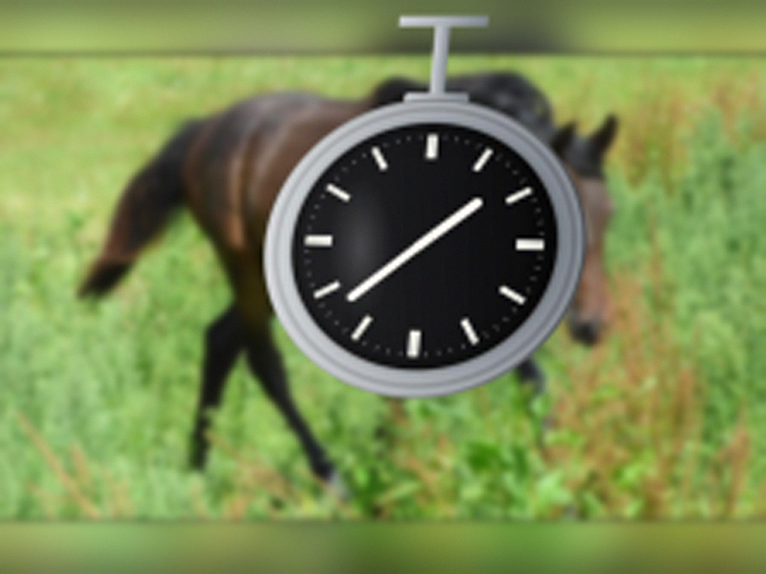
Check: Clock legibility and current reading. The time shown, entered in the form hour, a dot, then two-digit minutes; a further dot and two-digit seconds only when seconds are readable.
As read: 1.38
